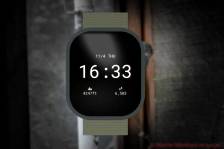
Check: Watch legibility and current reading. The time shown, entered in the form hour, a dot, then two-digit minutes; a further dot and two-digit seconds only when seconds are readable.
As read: 16.33
